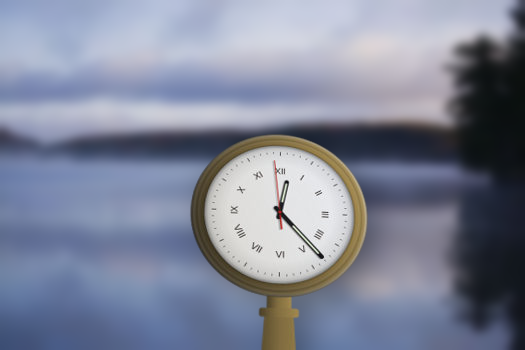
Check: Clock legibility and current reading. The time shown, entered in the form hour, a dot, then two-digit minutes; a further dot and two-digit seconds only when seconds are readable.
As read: 12.22.59
